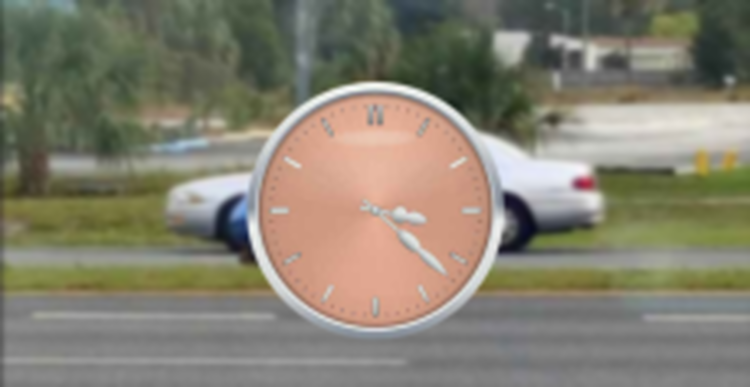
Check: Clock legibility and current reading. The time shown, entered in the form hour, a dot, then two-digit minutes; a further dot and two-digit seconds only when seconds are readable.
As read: 3.22
